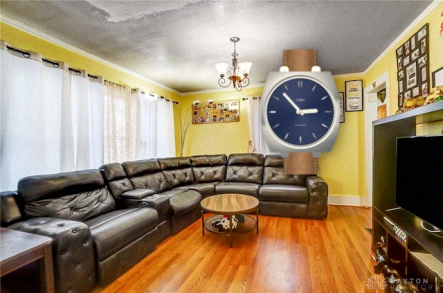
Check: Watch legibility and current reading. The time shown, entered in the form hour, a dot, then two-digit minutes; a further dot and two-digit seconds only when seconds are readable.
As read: 2.53
